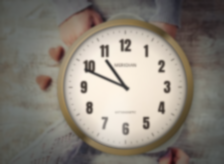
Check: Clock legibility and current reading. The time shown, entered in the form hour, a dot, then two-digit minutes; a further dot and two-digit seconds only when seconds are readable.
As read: 10.49
